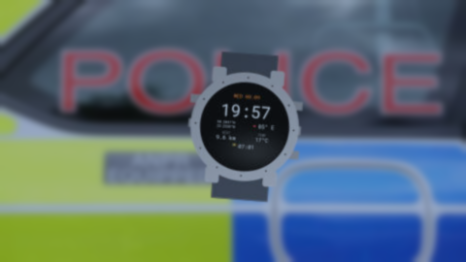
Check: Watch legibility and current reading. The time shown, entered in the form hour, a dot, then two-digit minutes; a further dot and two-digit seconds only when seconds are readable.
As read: 19.57
